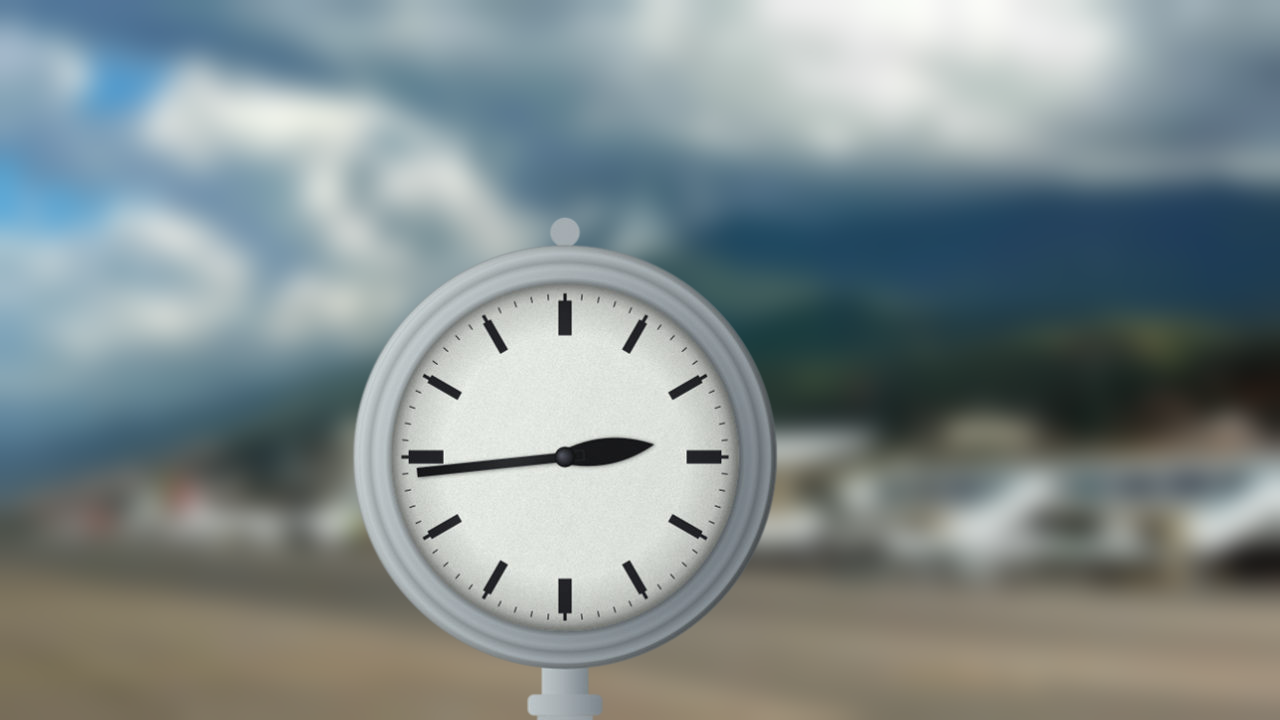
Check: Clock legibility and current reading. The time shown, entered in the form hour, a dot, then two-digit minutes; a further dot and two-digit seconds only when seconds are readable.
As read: 2.44
